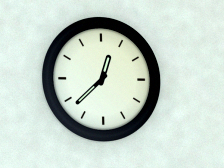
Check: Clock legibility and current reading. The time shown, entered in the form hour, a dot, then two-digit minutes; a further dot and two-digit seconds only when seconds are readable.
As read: 12.38
